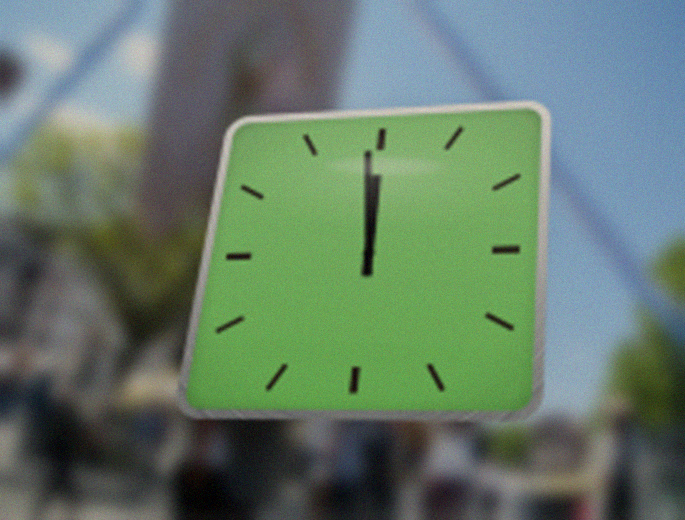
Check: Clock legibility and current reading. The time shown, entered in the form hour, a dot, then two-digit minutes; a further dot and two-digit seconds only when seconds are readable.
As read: 11.59
